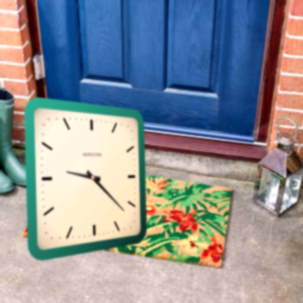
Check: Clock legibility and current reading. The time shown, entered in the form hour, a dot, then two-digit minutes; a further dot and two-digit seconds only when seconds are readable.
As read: 9.22
